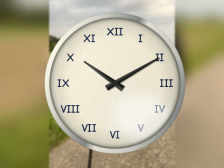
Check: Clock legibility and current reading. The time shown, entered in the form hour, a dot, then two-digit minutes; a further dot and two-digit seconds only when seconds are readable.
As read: 10.10
